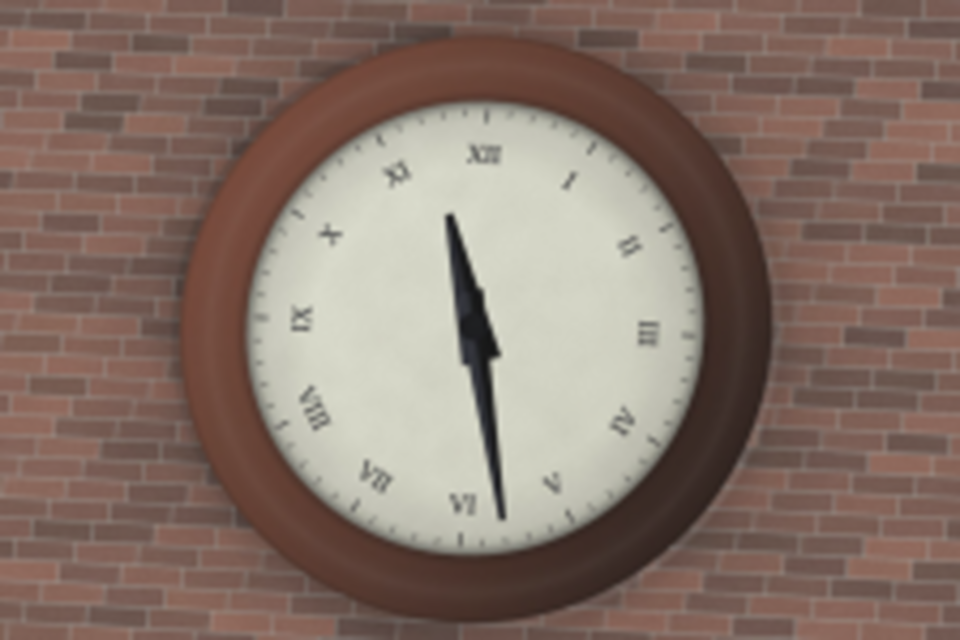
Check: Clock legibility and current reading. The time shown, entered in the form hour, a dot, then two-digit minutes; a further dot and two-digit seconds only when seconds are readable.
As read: 11.28
